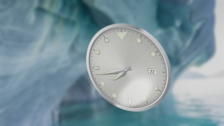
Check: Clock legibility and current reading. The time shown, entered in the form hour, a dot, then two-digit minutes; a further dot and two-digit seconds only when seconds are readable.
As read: 7.43
